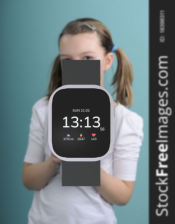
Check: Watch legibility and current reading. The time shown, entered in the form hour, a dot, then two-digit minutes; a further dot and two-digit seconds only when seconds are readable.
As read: 13.13
